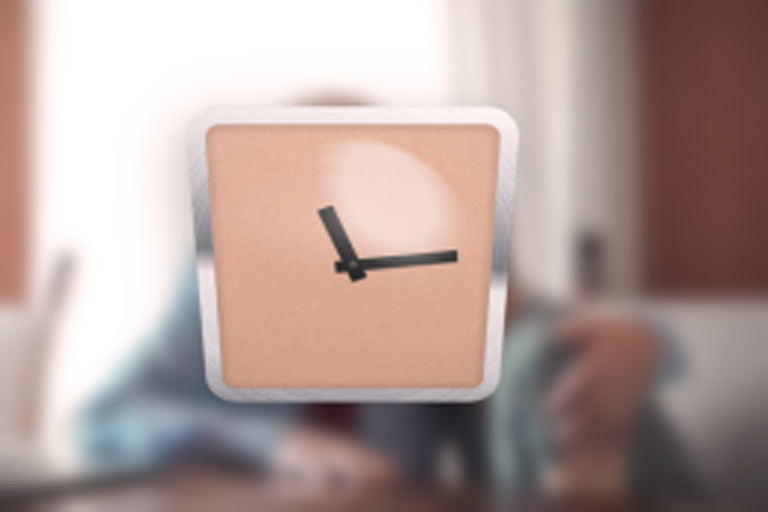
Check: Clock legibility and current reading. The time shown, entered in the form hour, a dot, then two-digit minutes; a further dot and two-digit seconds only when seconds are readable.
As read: 11.14
